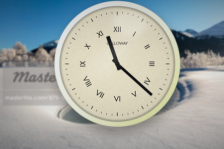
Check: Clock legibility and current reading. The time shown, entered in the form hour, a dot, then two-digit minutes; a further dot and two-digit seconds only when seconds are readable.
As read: 11.22
